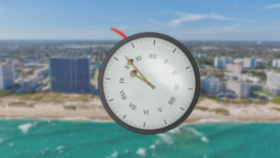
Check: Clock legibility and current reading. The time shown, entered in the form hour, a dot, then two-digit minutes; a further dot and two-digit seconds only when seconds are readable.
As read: 9.52
